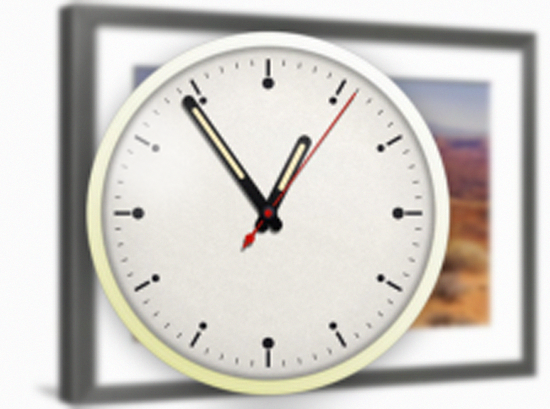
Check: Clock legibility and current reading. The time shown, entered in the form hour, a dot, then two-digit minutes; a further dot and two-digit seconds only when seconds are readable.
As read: 12.54.06
